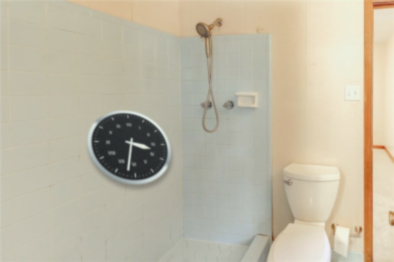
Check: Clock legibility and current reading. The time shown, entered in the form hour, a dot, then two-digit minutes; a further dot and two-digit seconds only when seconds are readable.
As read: 3.32
